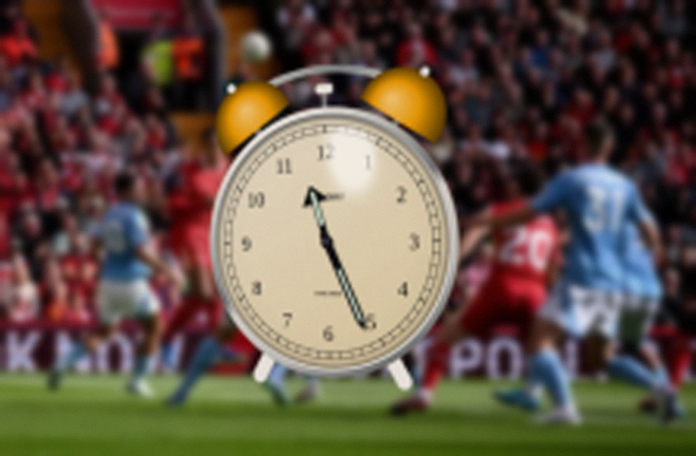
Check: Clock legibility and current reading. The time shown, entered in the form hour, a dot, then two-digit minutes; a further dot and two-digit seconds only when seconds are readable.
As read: 11.26
